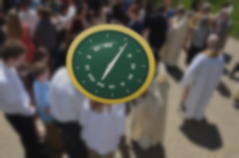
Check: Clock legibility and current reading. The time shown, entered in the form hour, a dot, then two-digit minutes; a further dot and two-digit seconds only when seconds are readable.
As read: 7.06
